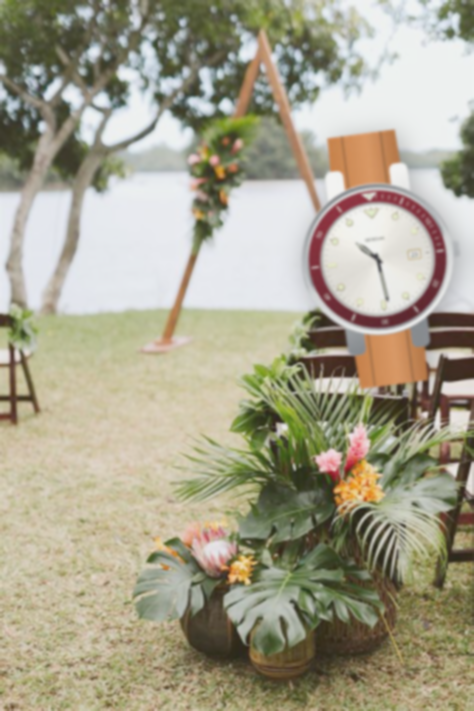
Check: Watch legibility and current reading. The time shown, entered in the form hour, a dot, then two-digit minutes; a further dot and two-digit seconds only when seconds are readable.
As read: 10.29
